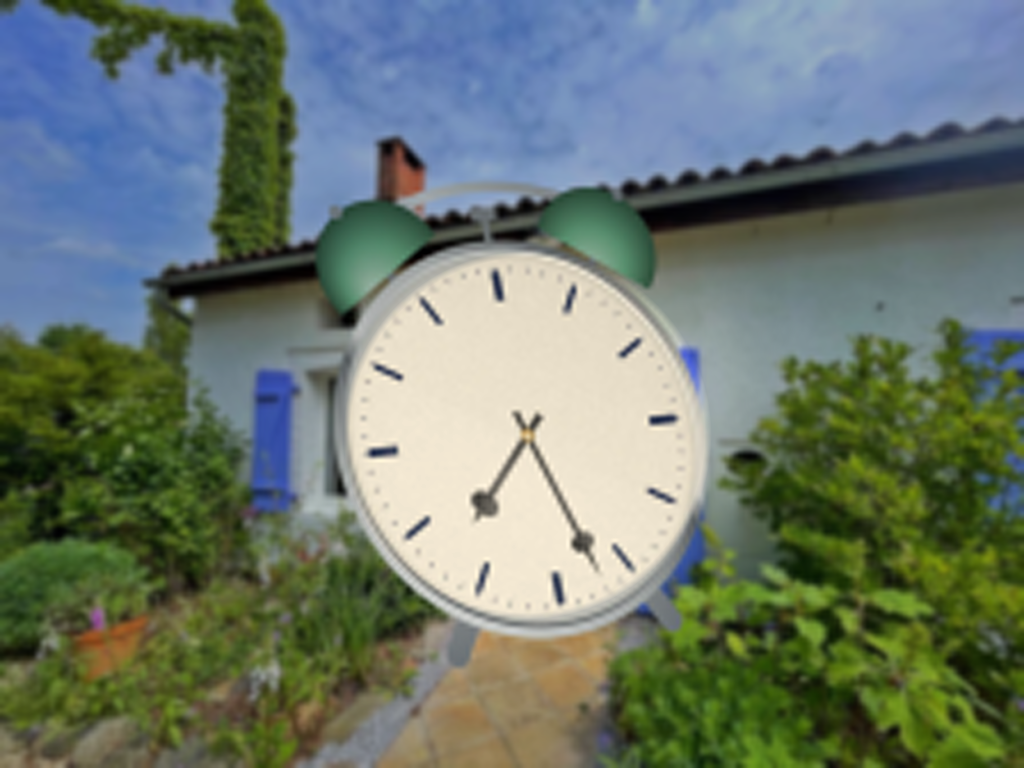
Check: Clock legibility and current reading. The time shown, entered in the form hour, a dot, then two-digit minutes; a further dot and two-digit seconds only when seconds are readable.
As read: 7.27
